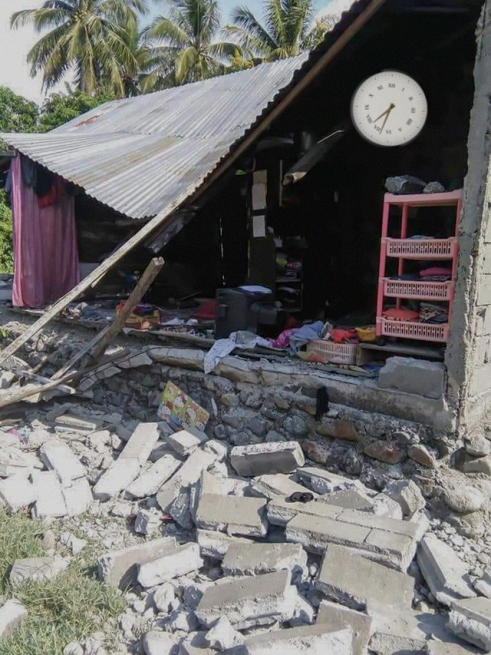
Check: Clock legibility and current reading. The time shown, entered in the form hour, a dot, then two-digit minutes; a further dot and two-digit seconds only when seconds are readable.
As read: 7.33
